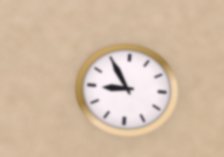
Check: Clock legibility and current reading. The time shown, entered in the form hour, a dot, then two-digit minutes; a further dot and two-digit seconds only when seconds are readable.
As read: 8.55
